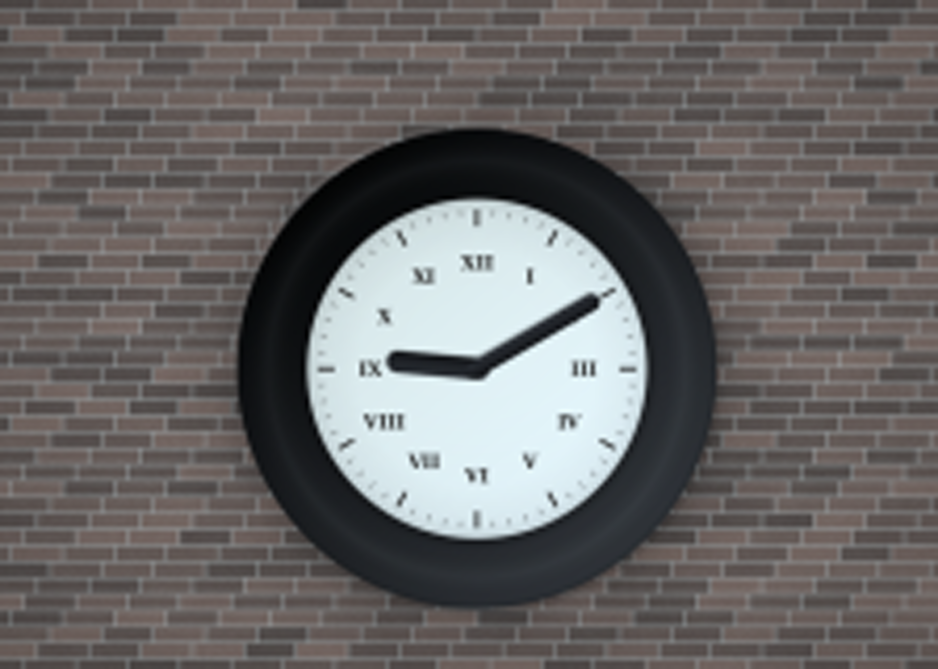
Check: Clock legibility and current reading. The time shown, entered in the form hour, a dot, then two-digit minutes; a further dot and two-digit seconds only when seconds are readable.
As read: 9.10
